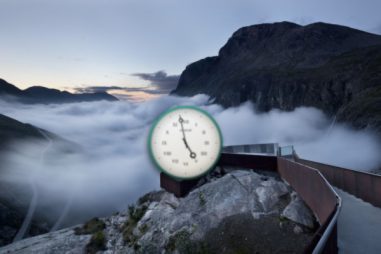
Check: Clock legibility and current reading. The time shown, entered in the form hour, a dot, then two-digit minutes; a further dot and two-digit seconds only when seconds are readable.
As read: 4.58
